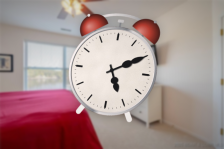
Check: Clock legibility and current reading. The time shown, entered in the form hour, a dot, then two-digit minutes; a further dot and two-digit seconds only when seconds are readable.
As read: 5.10
